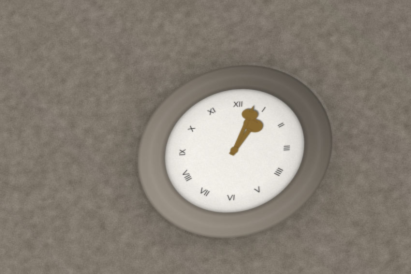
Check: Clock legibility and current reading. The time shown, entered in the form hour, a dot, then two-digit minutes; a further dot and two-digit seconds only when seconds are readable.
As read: 1.03
